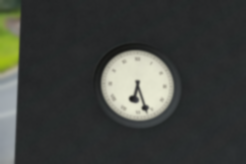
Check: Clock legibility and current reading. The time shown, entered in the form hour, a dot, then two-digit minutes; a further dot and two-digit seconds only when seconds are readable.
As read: 6.27
